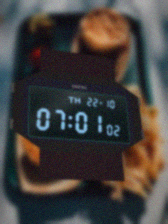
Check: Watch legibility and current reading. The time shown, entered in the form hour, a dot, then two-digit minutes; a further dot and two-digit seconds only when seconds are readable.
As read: 7.01.02
